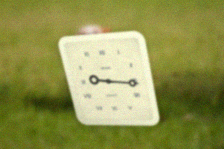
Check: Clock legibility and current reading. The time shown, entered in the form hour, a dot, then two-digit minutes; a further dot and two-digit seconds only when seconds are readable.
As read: 9.16
